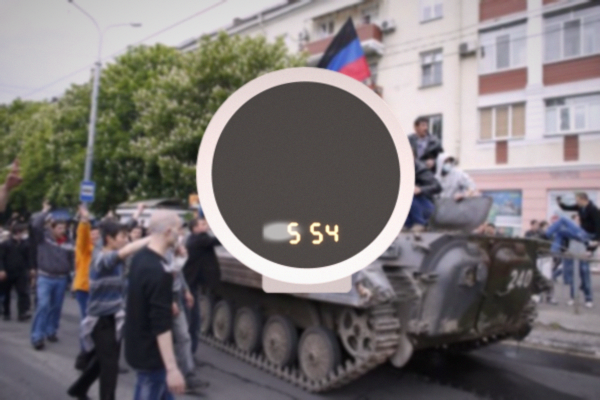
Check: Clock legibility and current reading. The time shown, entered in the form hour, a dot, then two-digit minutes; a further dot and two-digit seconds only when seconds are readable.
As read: 5.54
